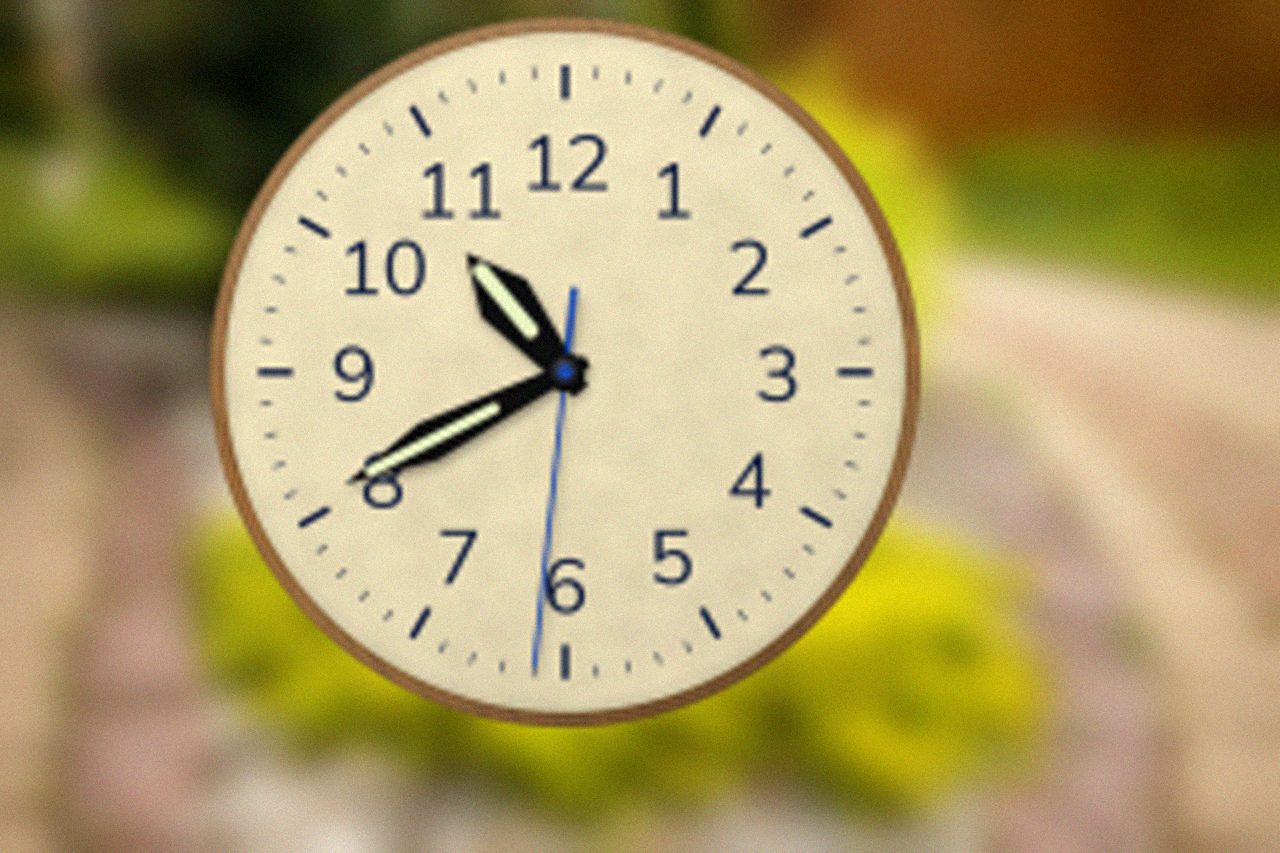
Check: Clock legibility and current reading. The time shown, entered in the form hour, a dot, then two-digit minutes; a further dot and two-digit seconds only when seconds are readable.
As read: 10.40.31
